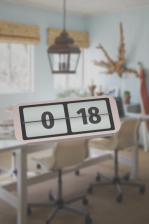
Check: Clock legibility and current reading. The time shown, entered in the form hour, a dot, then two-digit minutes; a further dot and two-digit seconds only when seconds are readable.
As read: 0.18
